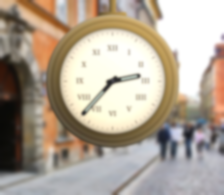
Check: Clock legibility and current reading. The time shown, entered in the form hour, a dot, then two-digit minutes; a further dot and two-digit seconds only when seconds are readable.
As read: 2.37
